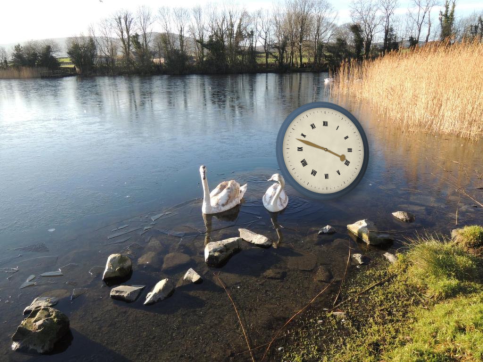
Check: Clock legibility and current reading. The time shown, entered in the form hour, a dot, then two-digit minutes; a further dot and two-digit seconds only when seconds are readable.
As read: 3.48
